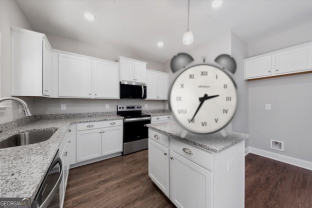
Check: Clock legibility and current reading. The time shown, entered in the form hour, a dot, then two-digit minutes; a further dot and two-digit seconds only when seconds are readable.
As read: 2.35
